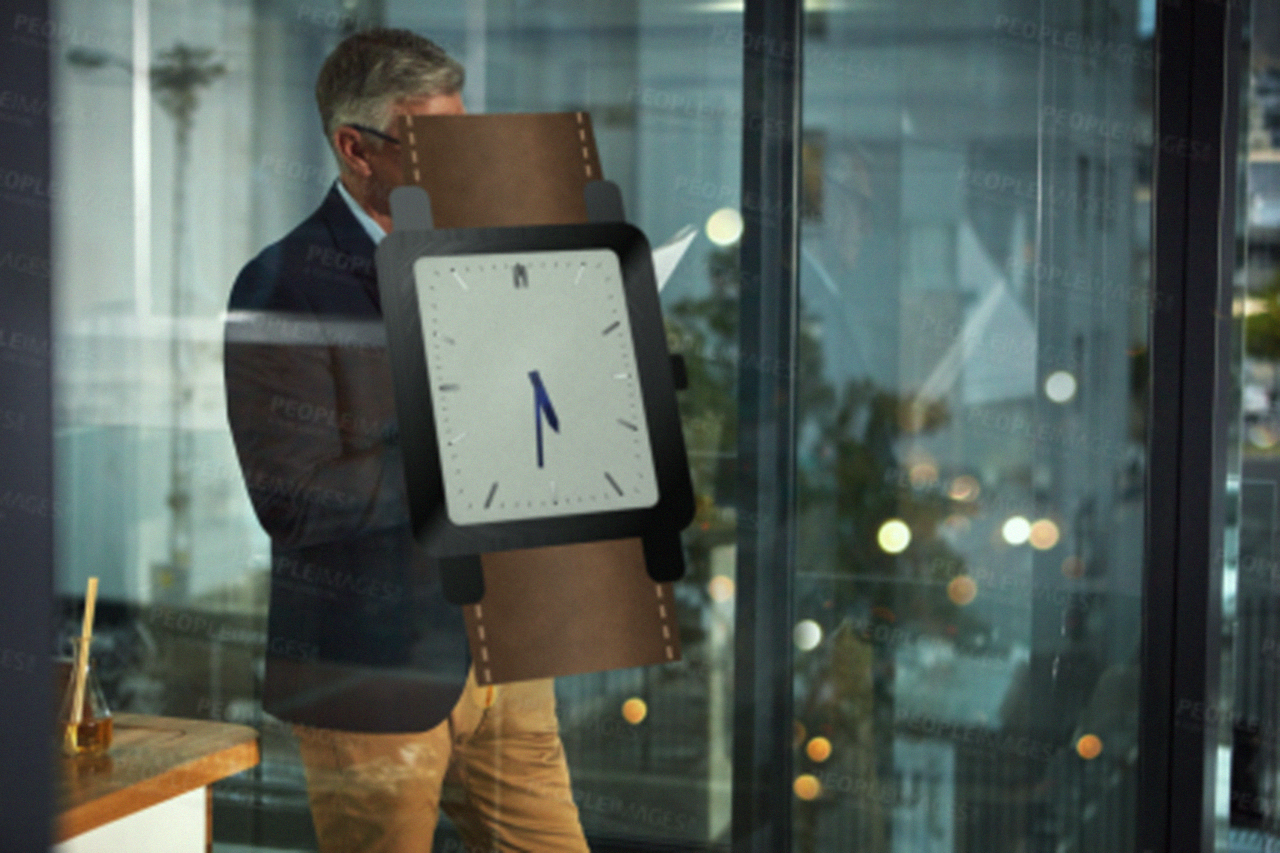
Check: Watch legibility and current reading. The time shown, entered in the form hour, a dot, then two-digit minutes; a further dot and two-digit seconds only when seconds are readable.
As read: 5.31
